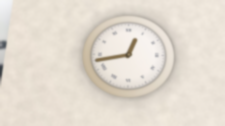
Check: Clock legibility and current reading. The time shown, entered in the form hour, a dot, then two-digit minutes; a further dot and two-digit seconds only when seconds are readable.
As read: 12.43
